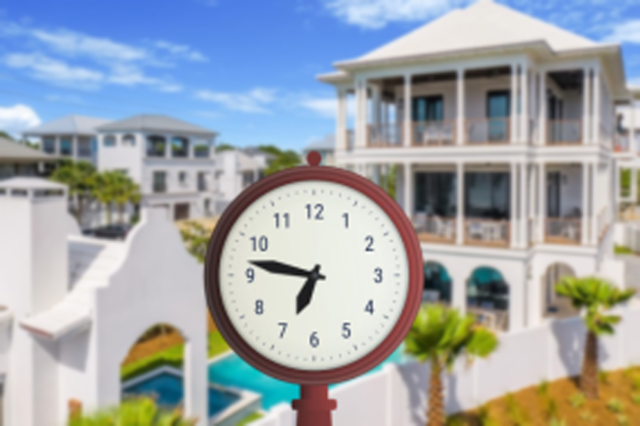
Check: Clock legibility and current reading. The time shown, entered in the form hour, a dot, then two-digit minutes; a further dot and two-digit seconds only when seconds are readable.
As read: 6.47
